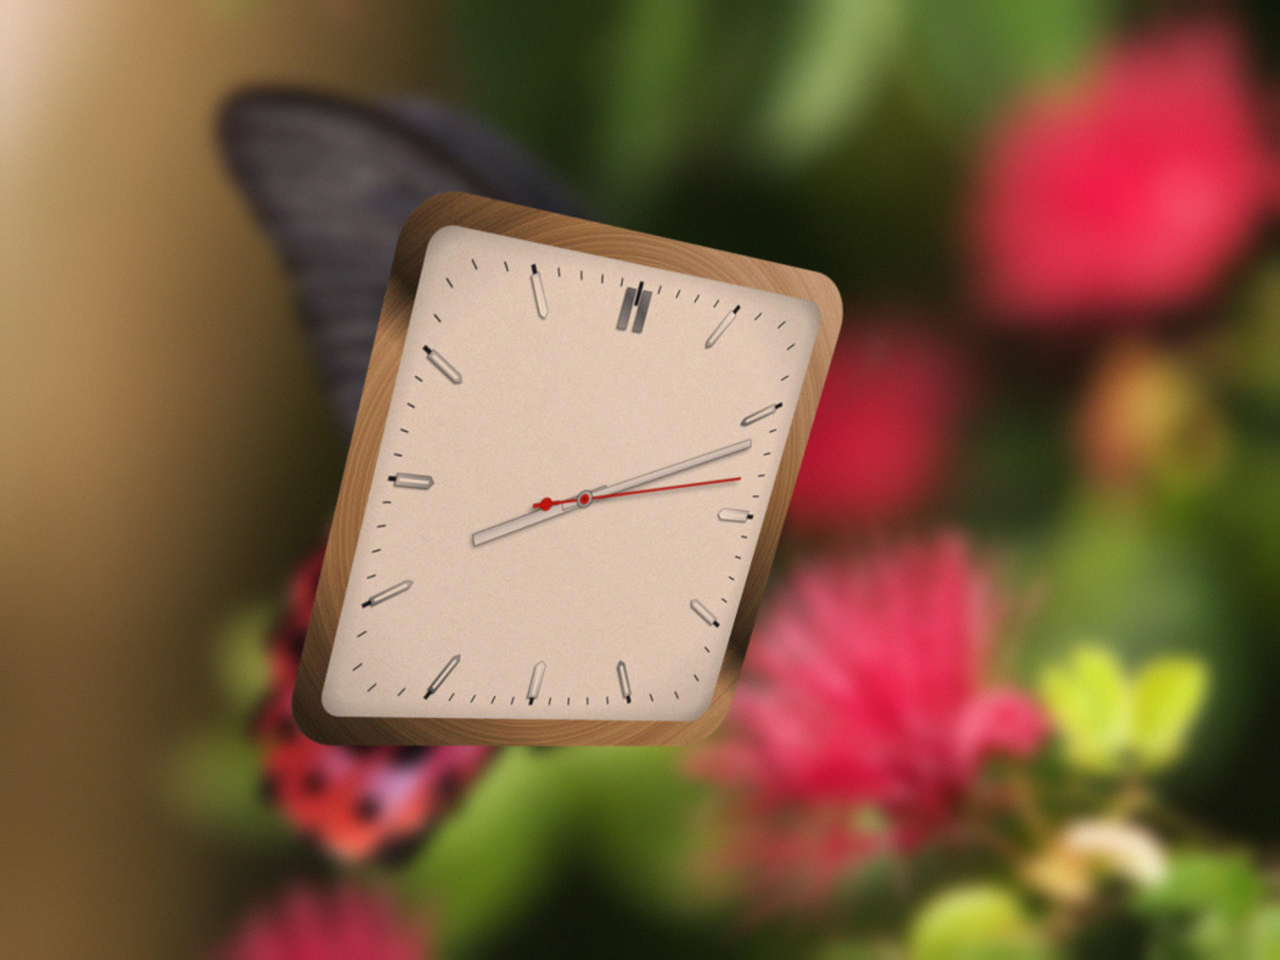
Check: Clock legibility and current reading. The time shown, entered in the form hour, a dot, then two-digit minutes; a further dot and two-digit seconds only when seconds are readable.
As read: 8.11.13
